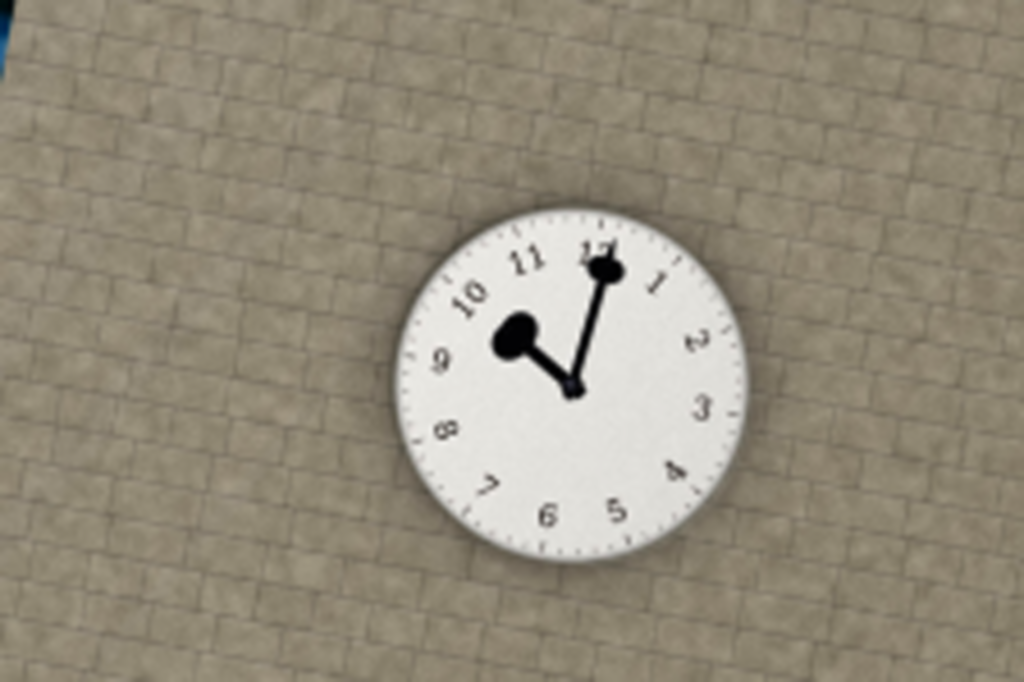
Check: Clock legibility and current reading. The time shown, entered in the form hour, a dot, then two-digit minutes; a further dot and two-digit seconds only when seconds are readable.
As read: 10.01
